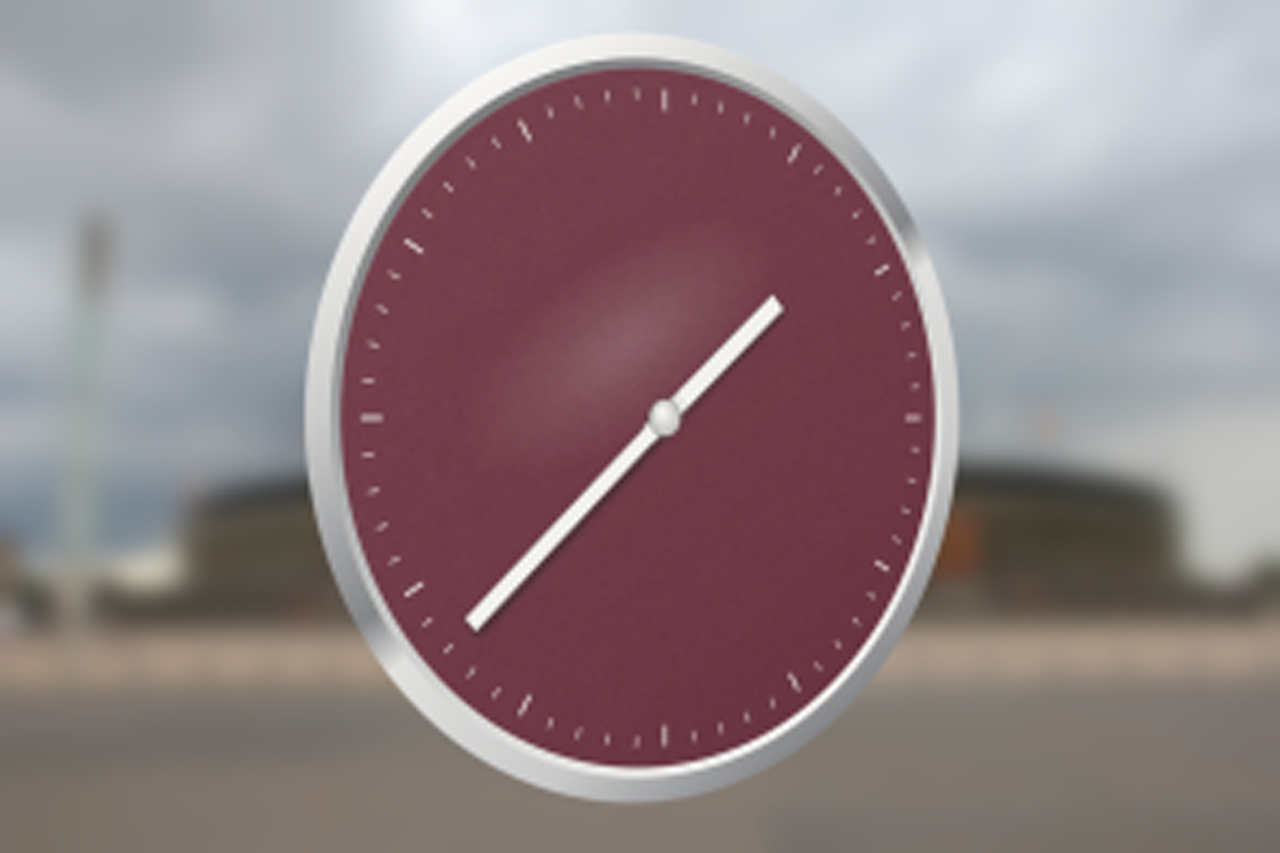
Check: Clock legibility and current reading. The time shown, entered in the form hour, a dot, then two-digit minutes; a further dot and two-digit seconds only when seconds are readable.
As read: 1.38
